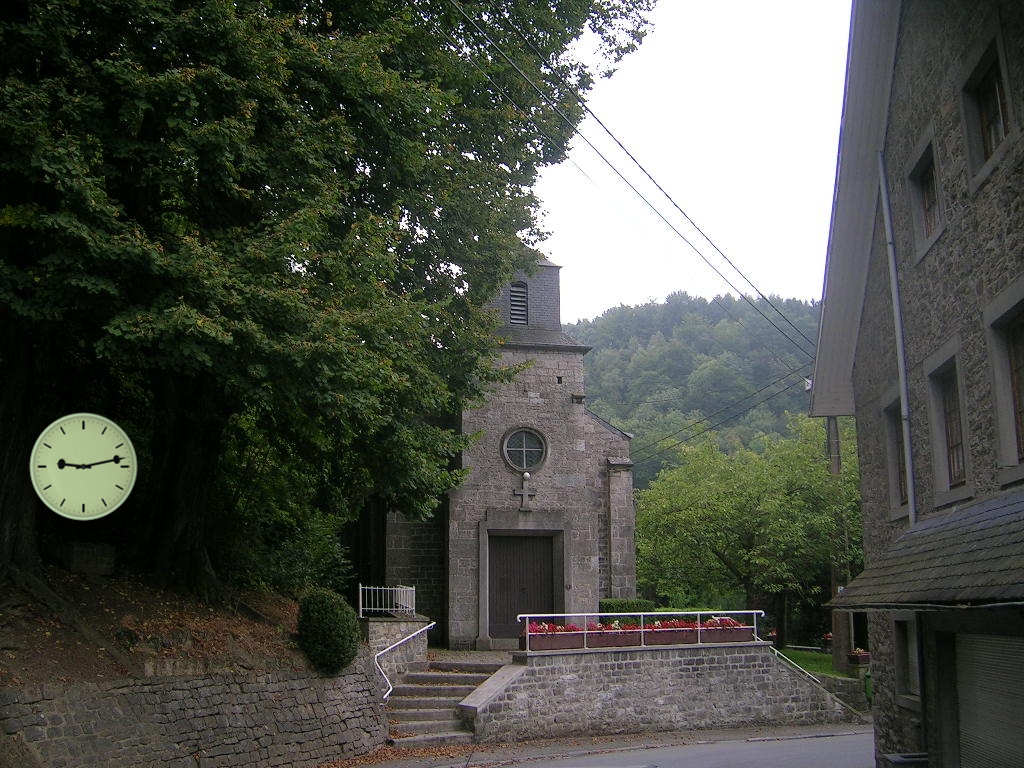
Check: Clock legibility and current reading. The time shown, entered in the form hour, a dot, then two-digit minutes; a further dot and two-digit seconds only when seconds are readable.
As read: 9.13
